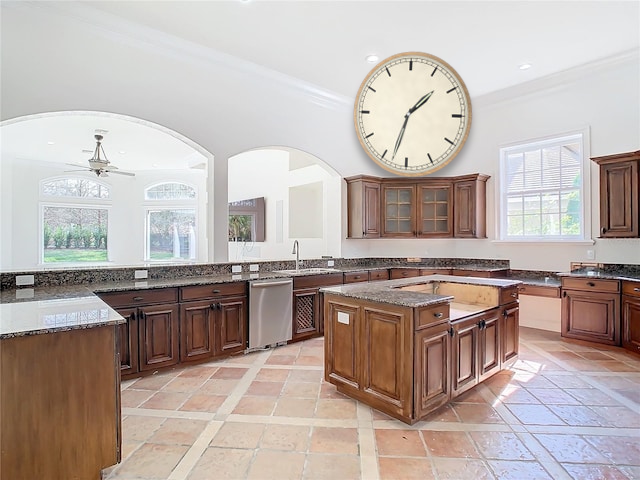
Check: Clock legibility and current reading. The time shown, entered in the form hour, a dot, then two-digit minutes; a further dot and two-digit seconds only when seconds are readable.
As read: 1.33
